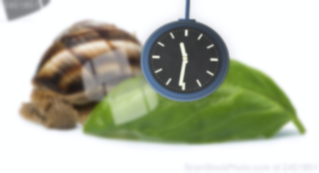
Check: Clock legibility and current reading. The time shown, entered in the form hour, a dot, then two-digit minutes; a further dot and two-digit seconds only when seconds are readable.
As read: 11.31
